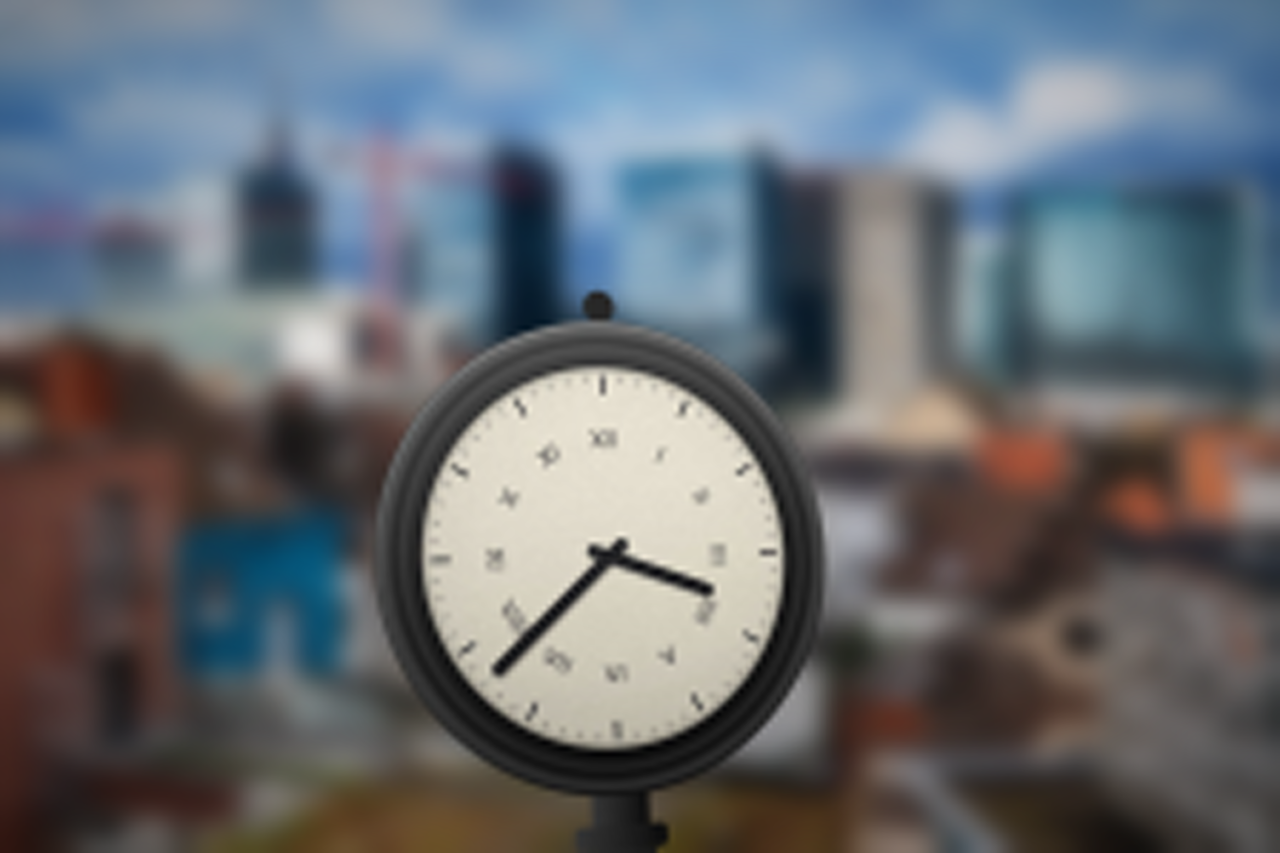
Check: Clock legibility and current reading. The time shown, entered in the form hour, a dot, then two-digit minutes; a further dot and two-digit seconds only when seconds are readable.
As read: 3.38
